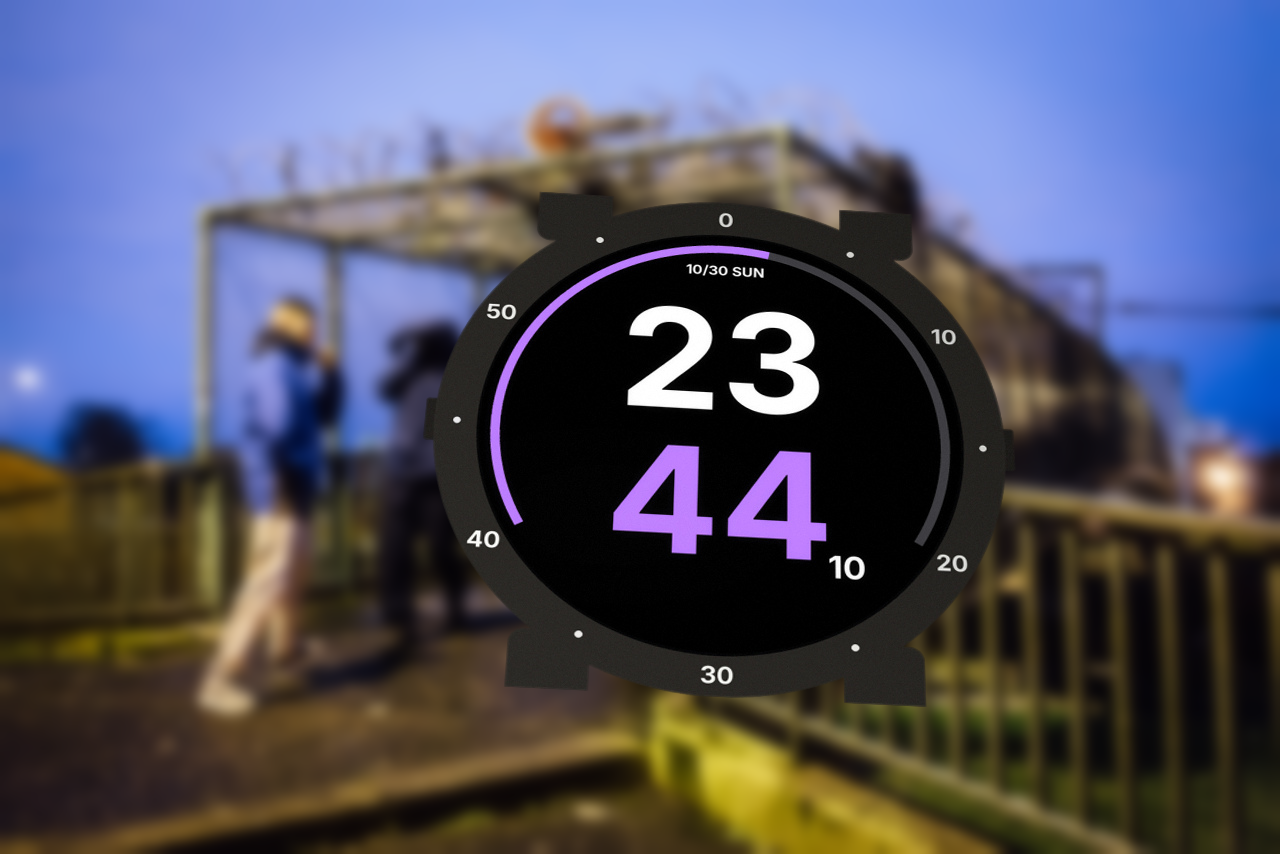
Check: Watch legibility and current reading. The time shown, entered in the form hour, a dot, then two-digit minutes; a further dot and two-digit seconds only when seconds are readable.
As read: 23.44.10
